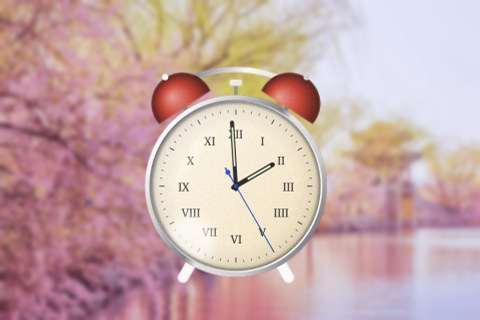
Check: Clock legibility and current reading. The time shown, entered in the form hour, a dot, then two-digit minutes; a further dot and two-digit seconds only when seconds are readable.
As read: 1.59.25
